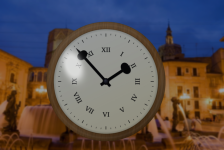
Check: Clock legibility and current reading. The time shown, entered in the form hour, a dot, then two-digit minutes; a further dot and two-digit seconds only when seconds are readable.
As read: 1.53
